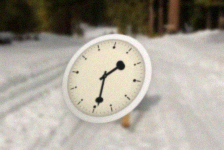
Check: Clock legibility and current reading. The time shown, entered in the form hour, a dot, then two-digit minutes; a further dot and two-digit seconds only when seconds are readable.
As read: 1.29
